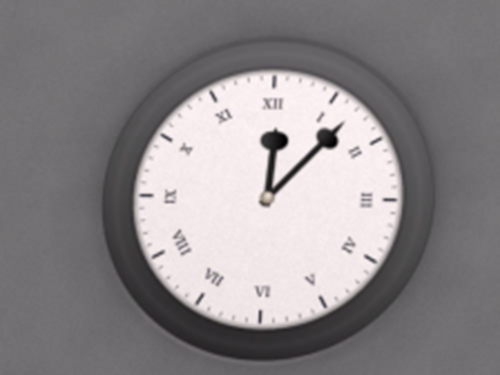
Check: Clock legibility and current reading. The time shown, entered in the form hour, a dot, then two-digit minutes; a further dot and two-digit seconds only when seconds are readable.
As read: 12.07
